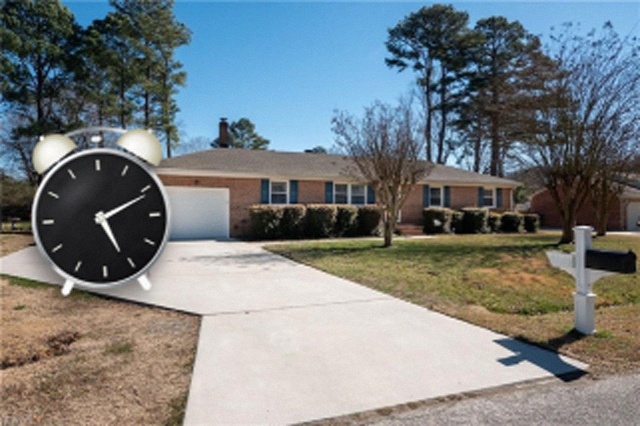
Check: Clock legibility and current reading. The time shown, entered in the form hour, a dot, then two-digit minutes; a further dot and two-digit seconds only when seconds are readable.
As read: 5.11
